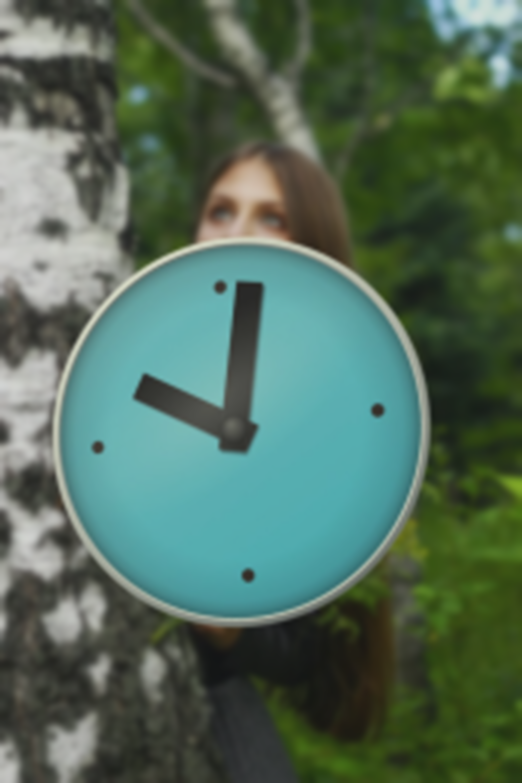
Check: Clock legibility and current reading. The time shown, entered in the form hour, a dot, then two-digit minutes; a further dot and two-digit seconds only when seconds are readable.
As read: 10.02
